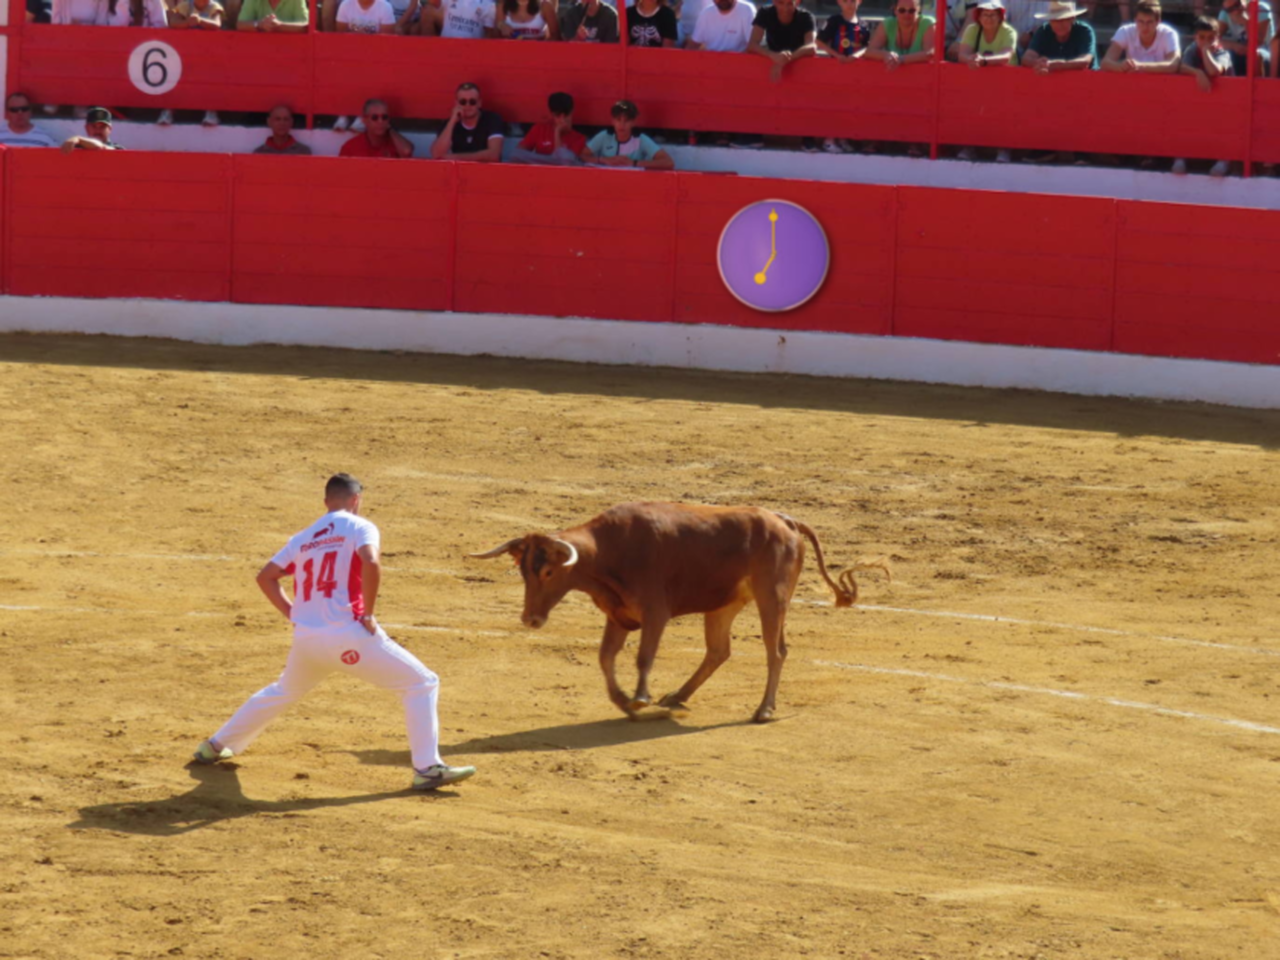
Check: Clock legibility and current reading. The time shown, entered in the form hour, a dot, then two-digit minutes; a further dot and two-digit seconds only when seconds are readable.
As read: 7.00
